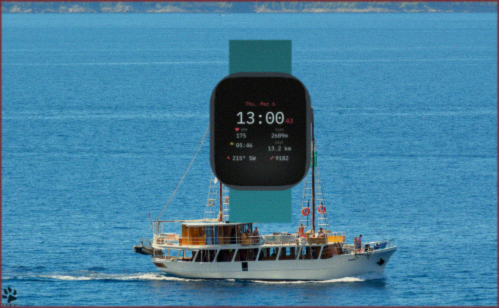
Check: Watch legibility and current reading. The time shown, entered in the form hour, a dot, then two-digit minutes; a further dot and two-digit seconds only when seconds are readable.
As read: 13.00
